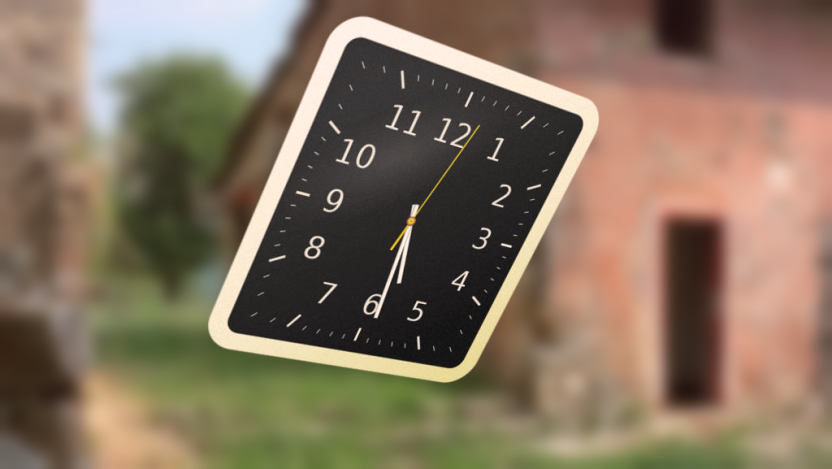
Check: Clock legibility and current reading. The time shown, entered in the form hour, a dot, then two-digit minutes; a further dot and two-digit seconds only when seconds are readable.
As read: 5.29.02
